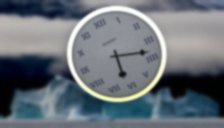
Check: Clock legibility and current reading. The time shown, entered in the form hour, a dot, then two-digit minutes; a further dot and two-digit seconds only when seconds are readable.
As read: 6.18
